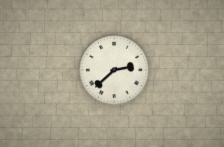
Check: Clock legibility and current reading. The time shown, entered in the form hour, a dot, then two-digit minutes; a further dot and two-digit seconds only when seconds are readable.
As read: 2.38
